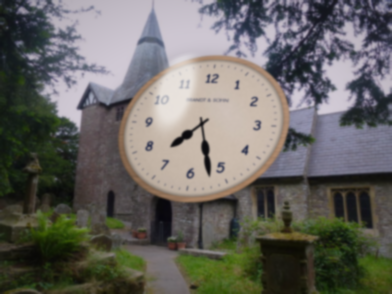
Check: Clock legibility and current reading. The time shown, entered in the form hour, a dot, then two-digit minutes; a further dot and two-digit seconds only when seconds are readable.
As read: 7.27
